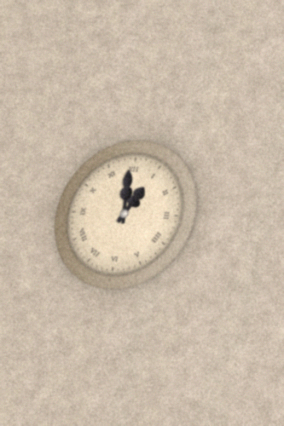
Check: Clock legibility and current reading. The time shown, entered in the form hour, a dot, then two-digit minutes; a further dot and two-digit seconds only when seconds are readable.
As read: 12.59
